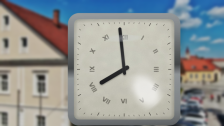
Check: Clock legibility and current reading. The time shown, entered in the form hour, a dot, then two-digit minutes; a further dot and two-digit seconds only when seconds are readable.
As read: 7.59
